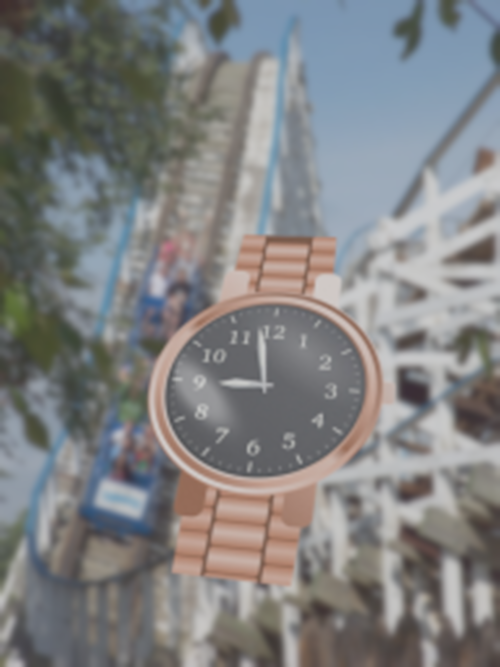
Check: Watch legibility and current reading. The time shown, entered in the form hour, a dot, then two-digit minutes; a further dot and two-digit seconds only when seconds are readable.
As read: 8.58
